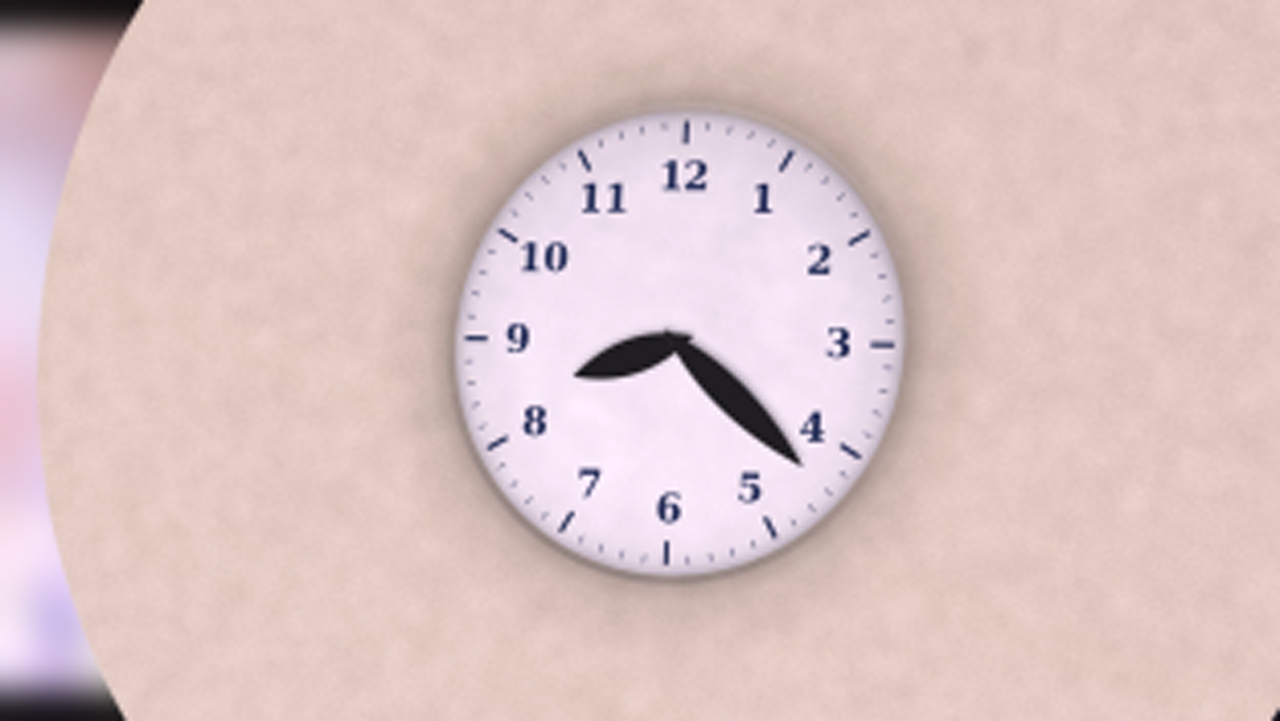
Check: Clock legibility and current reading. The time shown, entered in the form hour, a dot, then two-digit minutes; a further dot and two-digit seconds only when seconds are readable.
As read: 8.22
